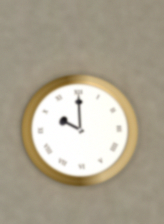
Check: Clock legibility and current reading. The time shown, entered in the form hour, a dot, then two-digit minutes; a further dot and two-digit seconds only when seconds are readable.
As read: 10.00
